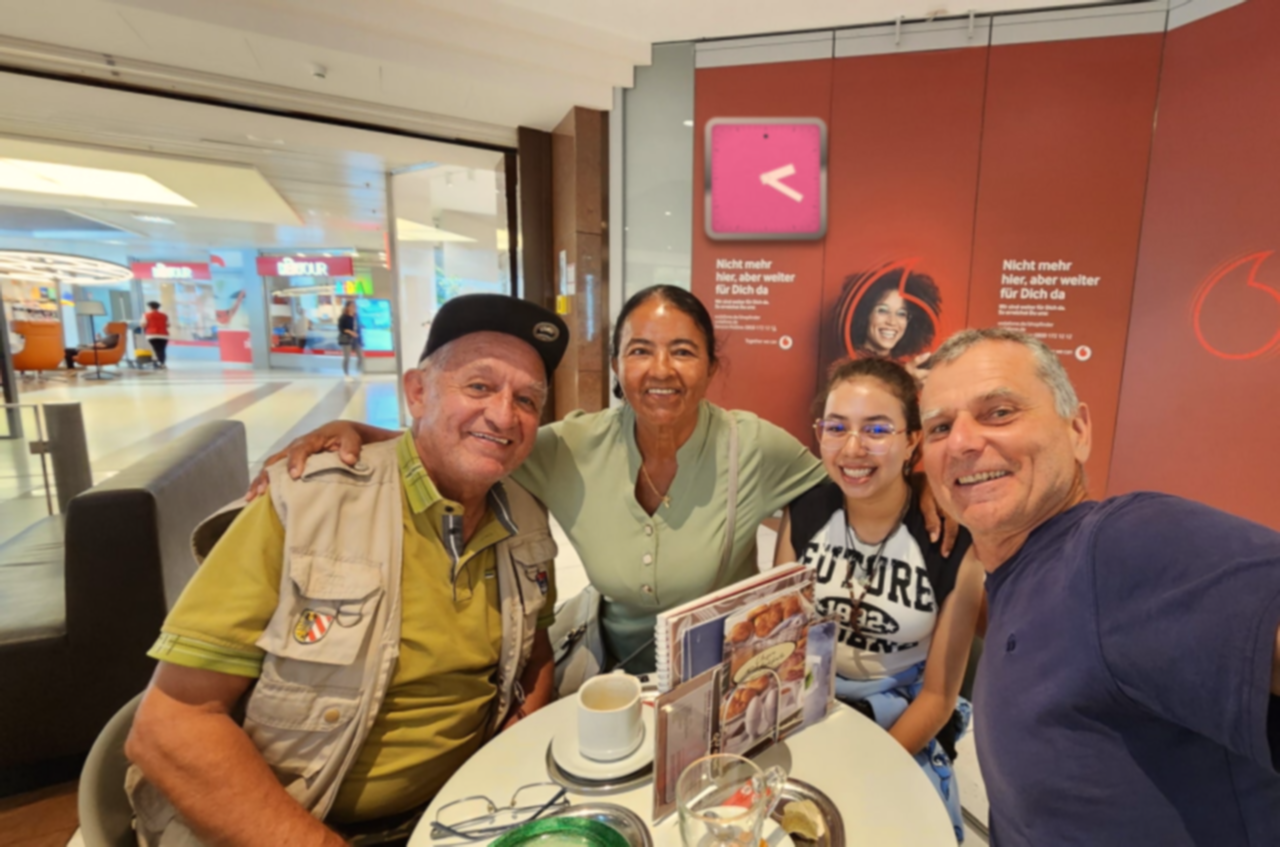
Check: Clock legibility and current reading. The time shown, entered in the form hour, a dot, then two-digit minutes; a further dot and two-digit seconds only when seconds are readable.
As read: 2.20
